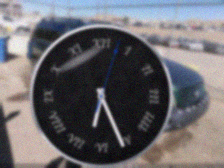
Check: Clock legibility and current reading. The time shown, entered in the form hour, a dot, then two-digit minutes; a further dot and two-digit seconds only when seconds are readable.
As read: 6.26.03
